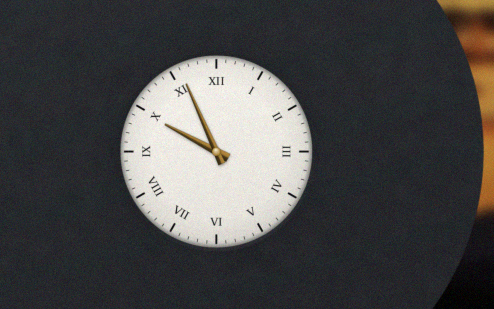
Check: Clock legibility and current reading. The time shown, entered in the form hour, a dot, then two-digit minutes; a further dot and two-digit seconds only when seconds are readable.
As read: 9.56
